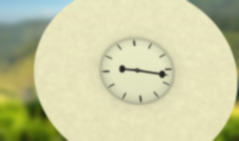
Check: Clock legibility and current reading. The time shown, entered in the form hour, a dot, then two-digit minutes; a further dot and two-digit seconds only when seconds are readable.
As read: 9.17
